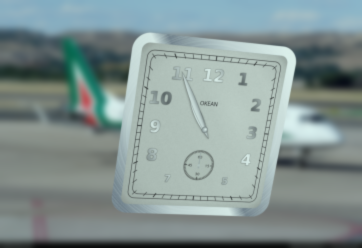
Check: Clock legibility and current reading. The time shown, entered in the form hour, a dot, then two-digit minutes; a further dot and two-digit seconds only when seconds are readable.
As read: 10.55
